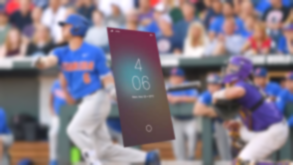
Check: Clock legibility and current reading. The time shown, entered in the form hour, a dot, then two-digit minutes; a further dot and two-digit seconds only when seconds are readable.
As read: 4.06
